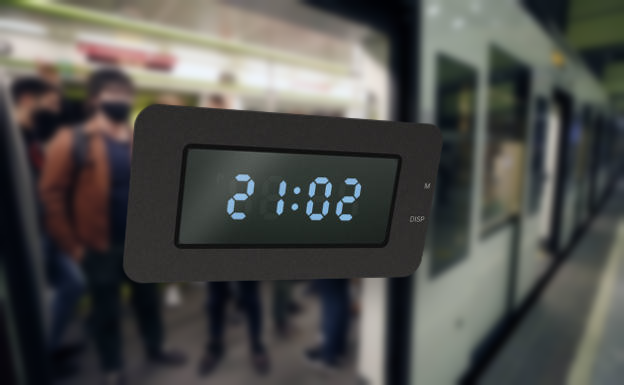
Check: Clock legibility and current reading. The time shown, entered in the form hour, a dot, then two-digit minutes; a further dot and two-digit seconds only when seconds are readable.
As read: 21.02
